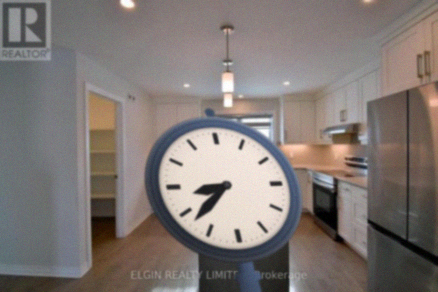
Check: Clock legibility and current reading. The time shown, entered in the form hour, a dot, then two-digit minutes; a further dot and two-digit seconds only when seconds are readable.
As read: 8.38
